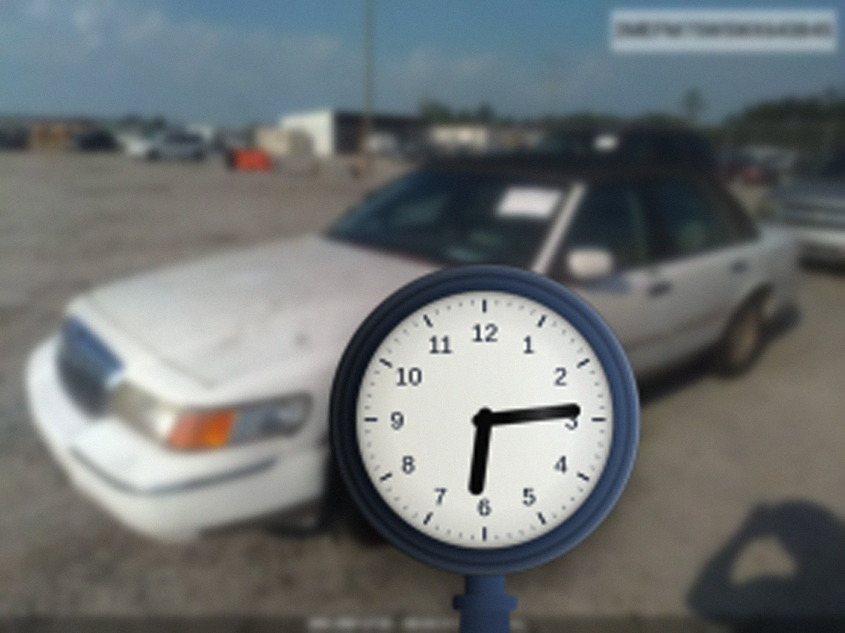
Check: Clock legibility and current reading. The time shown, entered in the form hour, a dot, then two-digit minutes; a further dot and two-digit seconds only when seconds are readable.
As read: 6.14
